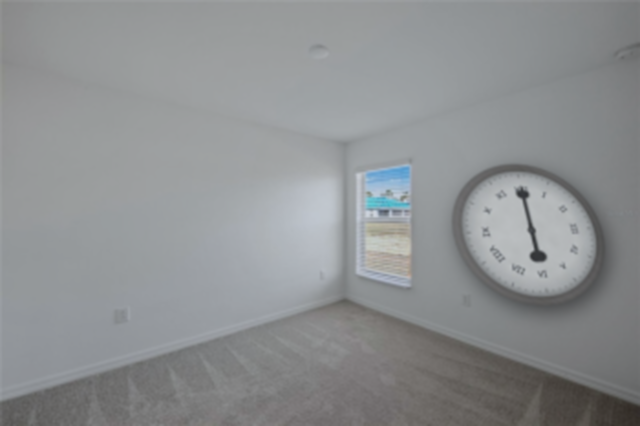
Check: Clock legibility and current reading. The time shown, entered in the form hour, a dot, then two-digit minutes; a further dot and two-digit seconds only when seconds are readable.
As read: 6.00
